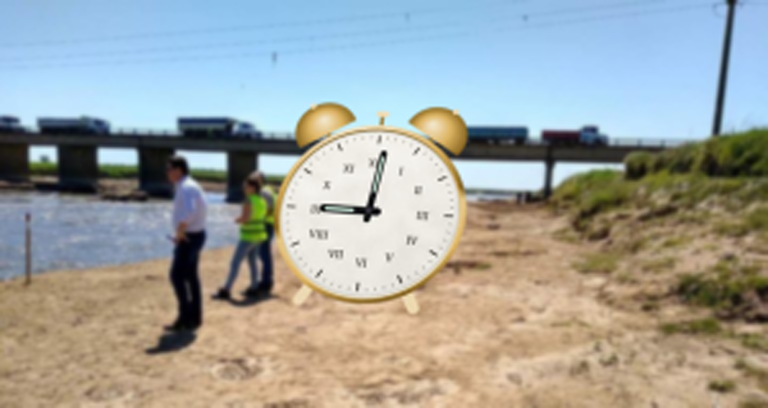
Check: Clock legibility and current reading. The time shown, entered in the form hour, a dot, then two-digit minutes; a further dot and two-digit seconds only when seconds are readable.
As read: 9.01
